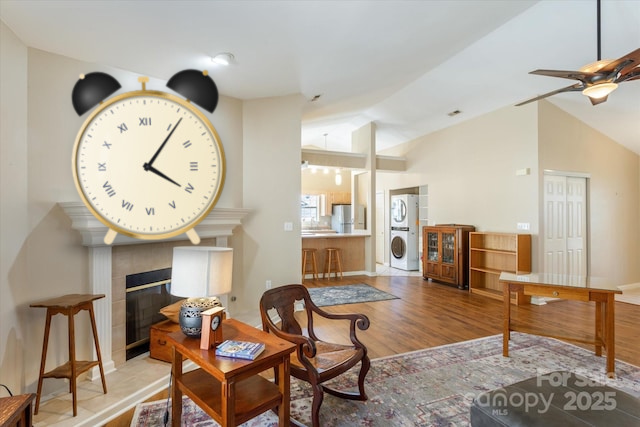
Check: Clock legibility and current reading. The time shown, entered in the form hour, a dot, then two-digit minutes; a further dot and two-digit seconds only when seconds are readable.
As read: 4.06
